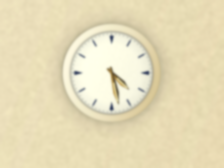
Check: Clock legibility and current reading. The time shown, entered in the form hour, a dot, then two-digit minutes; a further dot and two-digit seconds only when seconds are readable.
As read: 4.28
